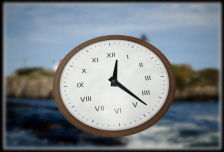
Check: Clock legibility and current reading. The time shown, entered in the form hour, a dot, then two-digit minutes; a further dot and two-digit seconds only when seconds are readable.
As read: 12.23
